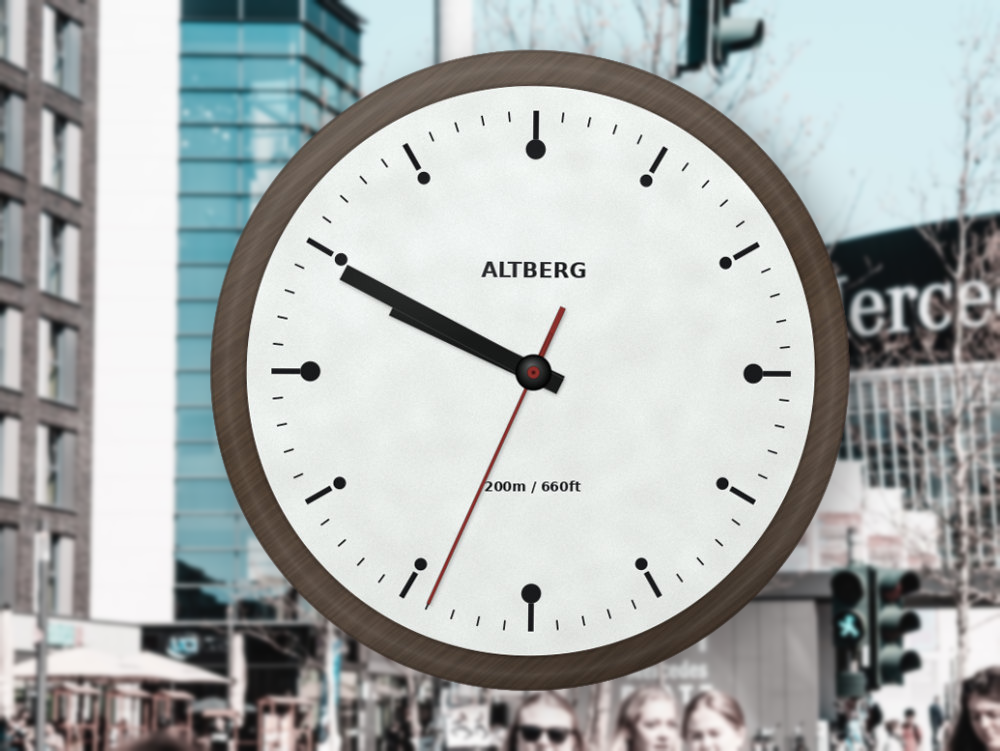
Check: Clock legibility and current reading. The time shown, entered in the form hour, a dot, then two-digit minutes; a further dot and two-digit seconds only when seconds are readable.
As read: 9.49.34
